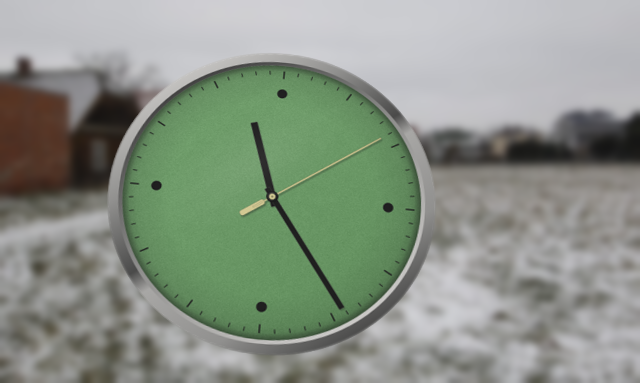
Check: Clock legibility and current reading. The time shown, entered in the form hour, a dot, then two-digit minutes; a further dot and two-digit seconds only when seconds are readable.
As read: 11.24.09
